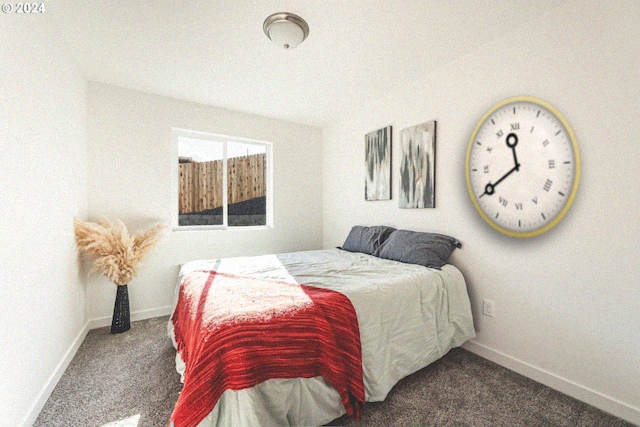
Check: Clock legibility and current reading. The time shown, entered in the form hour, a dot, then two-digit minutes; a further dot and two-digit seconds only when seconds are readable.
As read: 11.40
